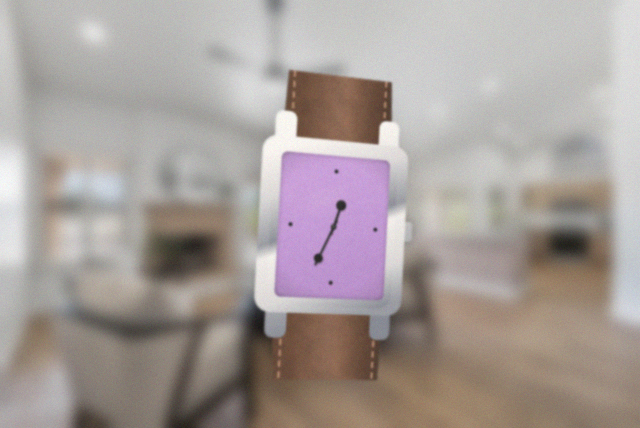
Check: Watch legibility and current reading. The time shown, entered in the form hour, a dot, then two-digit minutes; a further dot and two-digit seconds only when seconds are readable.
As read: 12.34
